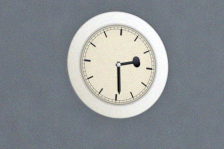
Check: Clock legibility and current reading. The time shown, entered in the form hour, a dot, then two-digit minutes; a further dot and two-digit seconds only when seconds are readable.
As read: 2.29
